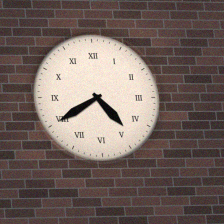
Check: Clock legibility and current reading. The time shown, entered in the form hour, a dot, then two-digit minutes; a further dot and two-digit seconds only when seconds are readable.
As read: 4.40
